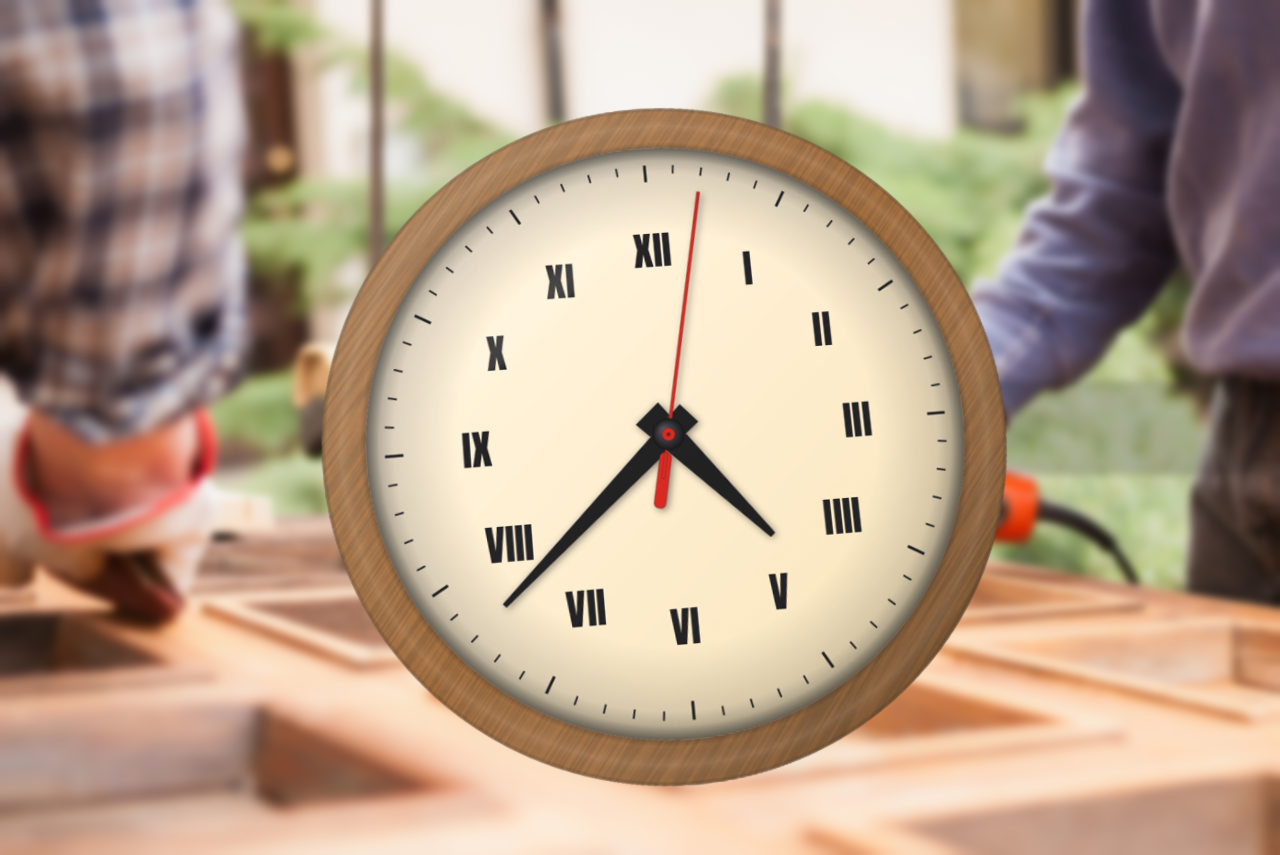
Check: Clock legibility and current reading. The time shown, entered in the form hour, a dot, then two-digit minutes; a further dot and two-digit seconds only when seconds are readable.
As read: 4.38.02
